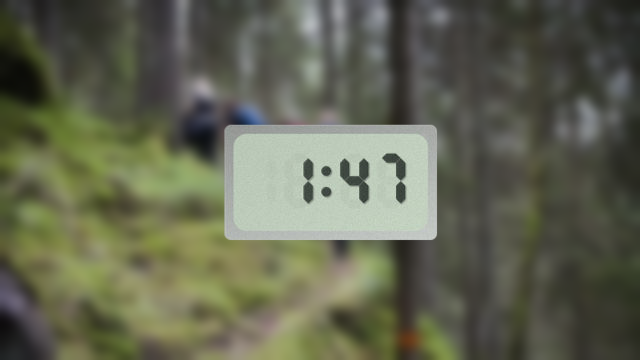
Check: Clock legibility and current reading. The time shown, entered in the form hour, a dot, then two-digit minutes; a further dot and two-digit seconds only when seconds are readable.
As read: 1.47
